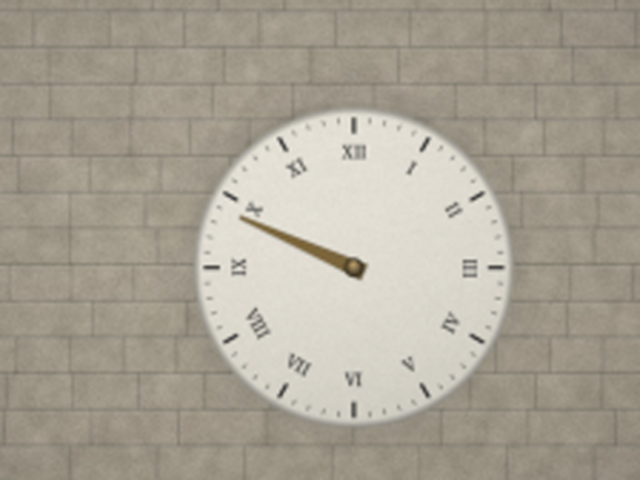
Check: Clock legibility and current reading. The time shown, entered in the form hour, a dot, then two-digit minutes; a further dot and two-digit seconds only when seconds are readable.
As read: 9.49
